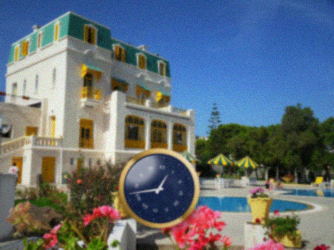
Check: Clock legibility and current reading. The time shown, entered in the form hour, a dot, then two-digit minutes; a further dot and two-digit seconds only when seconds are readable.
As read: 12.42
